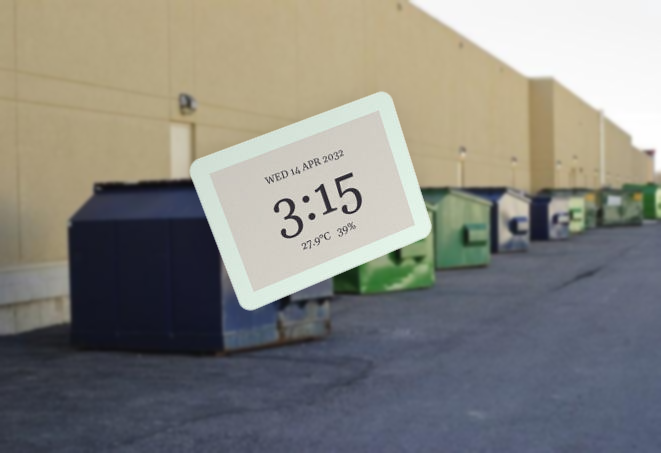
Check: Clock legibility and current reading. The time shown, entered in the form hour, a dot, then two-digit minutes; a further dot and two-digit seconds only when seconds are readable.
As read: 3.15
